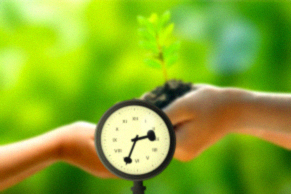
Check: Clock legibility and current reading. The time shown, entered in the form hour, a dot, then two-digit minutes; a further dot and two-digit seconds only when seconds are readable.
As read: 2.34
